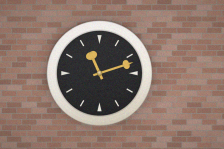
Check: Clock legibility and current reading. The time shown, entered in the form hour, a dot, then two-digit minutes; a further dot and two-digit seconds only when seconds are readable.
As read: 11.12
